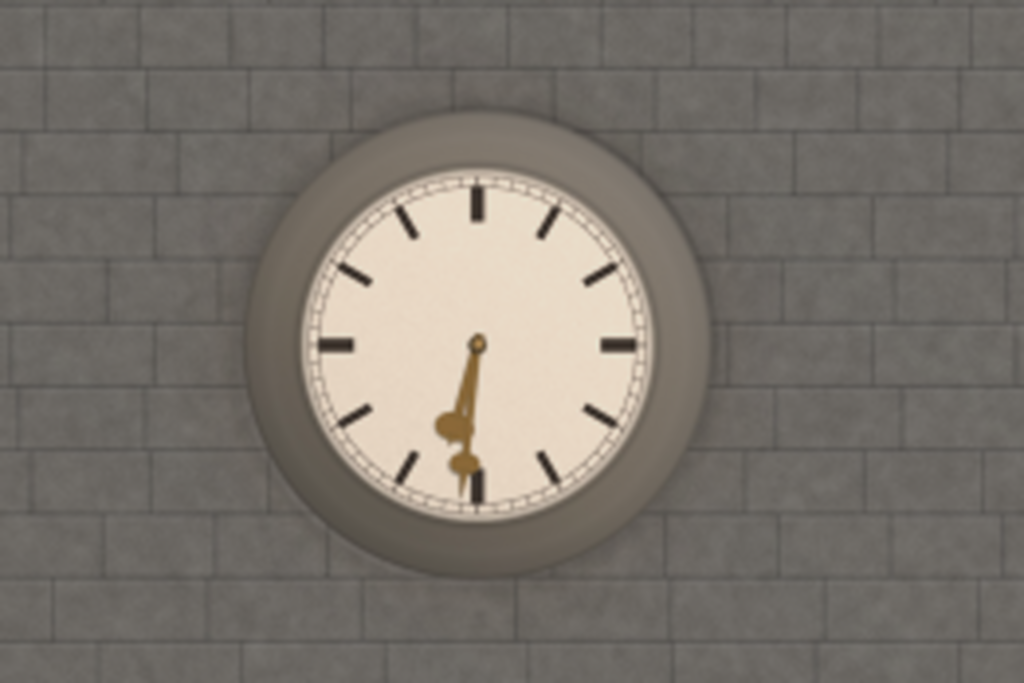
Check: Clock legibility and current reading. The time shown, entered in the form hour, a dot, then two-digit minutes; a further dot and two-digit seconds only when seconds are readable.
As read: 6.31
